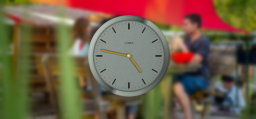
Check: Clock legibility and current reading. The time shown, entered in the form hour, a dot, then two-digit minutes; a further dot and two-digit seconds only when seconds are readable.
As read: 4.47
